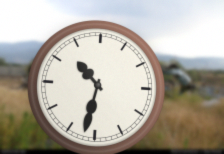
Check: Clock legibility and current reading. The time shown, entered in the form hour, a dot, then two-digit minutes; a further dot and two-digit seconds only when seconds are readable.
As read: 10.32
